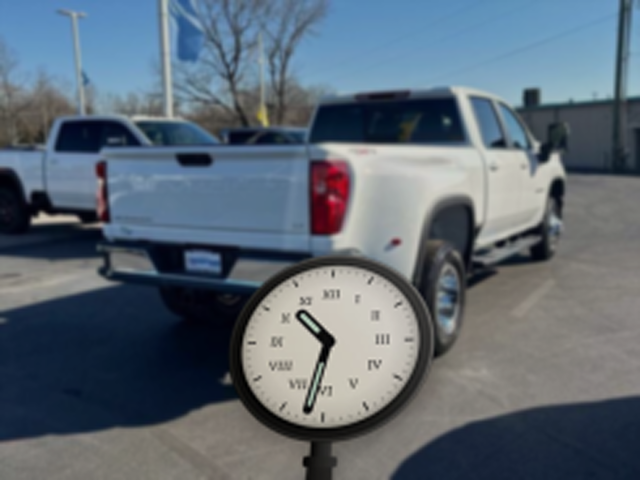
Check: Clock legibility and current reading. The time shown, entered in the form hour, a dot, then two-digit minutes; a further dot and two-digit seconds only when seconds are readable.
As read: 10.32
